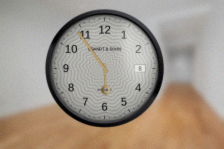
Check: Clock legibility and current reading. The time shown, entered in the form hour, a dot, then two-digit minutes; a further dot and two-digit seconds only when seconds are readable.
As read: 5.54
